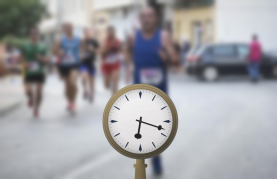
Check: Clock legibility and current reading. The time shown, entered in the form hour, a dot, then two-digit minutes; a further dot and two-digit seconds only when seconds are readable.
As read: 6.18
